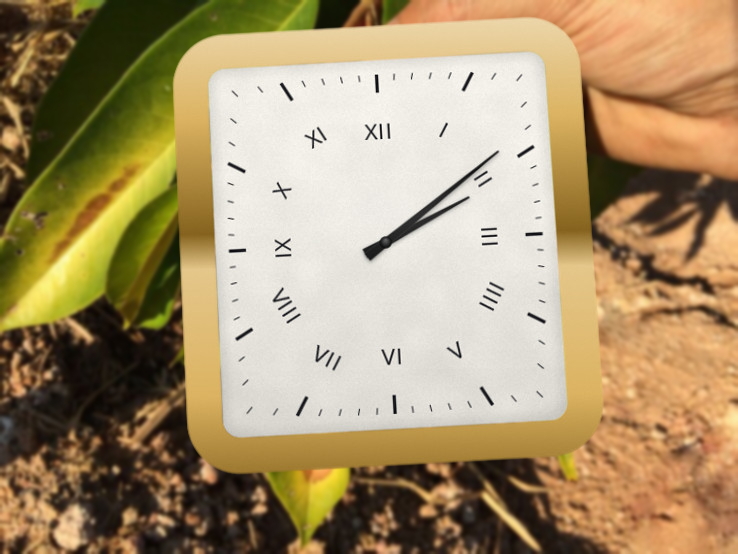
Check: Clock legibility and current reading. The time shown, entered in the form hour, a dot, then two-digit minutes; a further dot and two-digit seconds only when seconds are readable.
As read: 2.09
